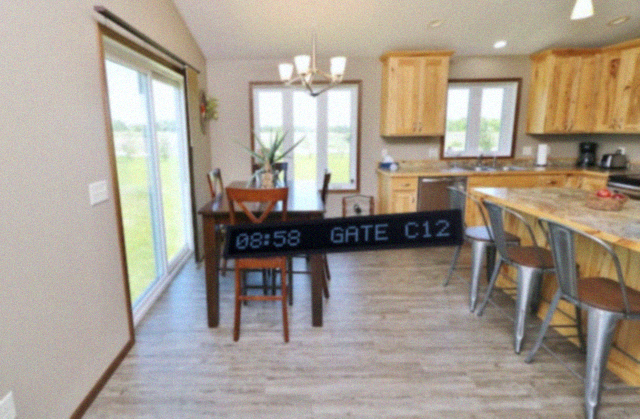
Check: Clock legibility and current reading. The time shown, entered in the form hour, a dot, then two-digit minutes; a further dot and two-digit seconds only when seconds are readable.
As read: 8.58
